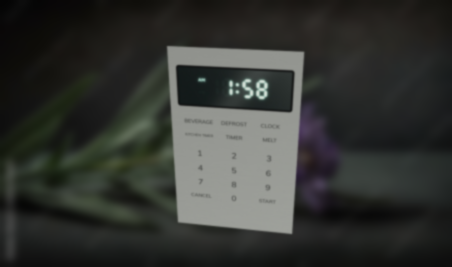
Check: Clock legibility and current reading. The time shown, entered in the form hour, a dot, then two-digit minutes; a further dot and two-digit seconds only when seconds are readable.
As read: 1.58
